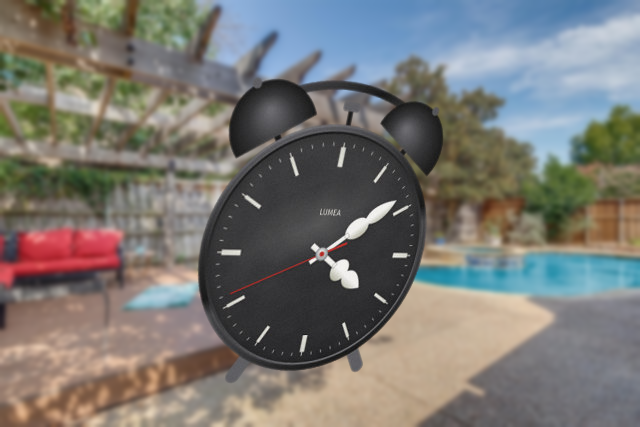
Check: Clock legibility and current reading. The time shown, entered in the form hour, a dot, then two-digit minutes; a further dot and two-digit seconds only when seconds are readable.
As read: 4.08.41
